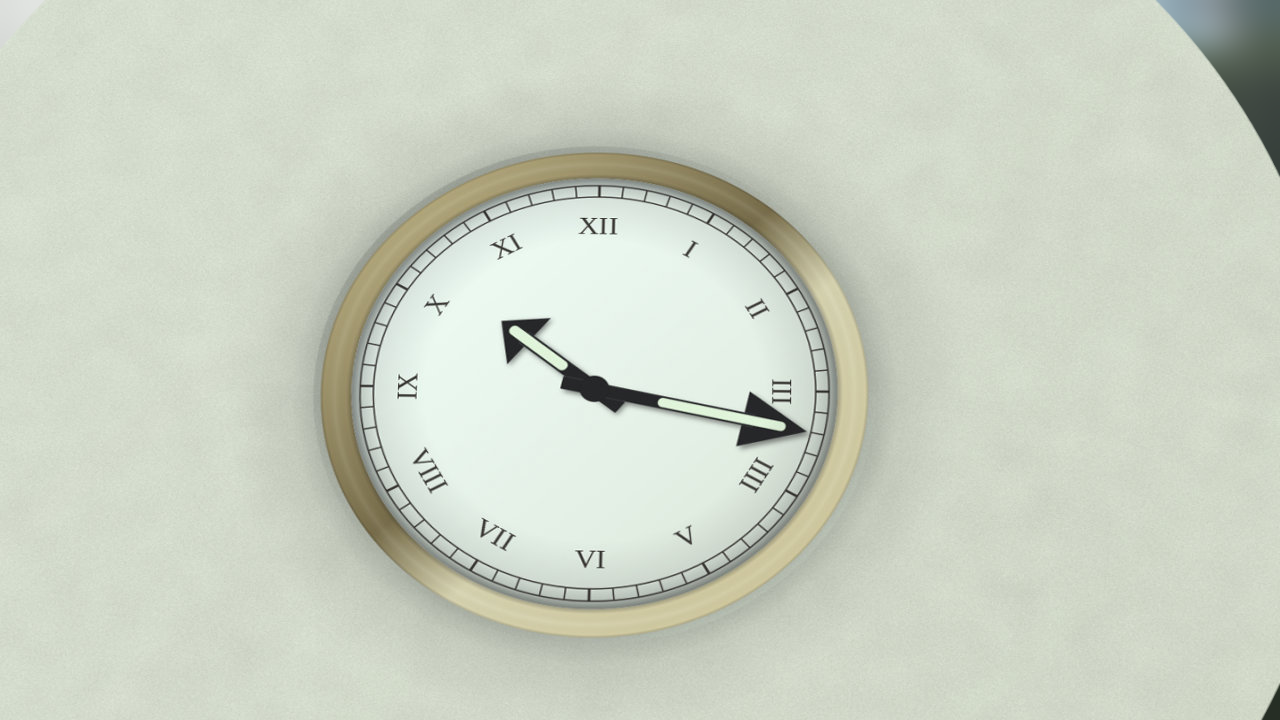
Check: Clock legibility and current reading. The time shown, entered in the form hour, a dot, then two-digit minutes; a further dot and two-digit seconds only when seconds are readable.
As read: 10.17
